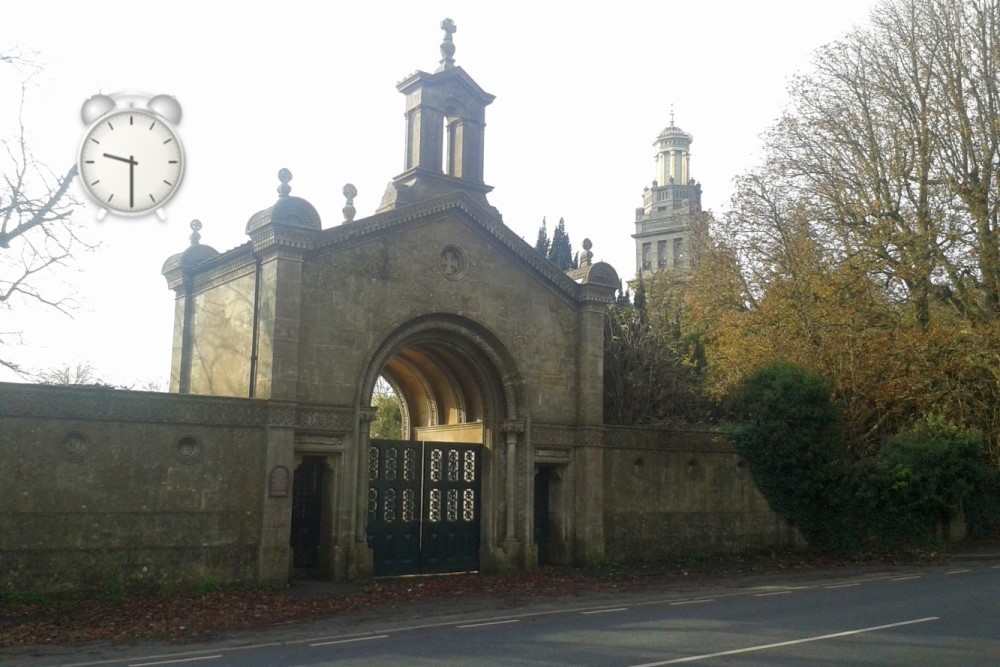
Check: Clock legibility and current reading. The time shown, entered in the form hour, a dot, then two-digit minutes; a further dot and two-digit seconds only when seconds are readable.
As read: 9.30
